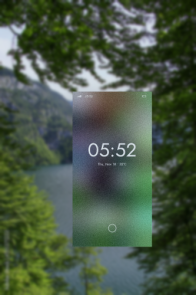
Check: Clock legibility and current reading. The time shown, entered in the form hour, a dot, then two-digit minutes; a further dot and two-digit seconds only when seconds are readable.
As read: 5.52
